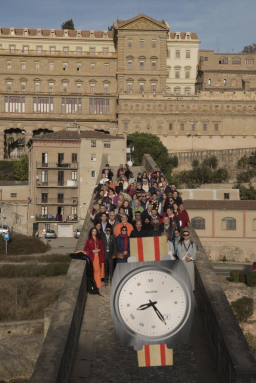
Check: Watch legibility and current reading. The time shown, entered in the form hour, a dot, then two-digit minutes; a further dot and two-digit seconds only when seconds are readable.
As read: 8.25
